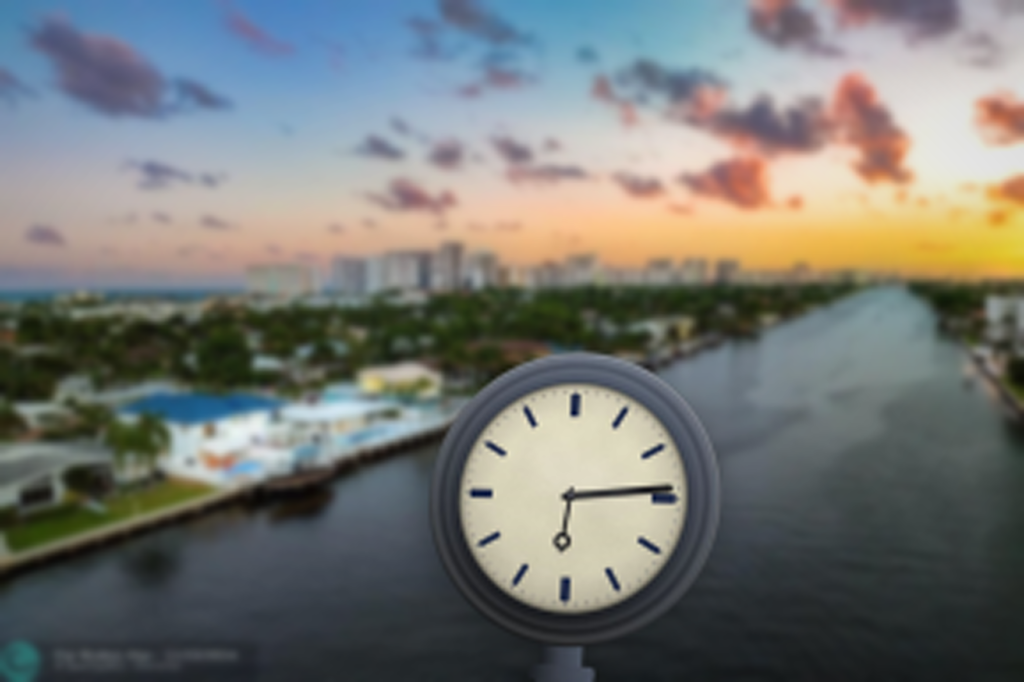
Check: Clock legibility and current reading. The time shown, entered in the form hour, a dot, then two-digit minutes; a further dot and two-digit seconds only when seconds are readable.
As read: 6.14
